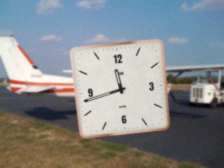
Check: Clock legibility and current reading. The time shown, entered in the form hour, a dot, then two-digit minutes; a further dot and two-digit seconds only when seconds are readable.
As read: 11.43
